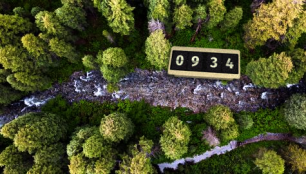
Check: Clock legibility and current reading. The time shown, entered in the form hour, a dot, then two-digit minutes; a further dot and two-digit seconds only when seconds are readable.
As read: 9.34
